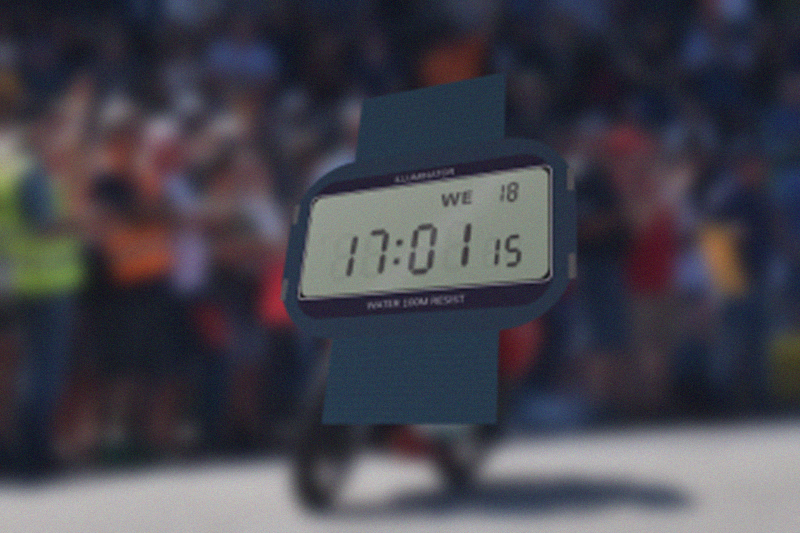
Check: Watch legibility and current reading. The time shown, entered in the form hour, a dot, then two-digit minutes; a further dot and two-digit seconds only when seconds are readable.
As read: 17.01.15
